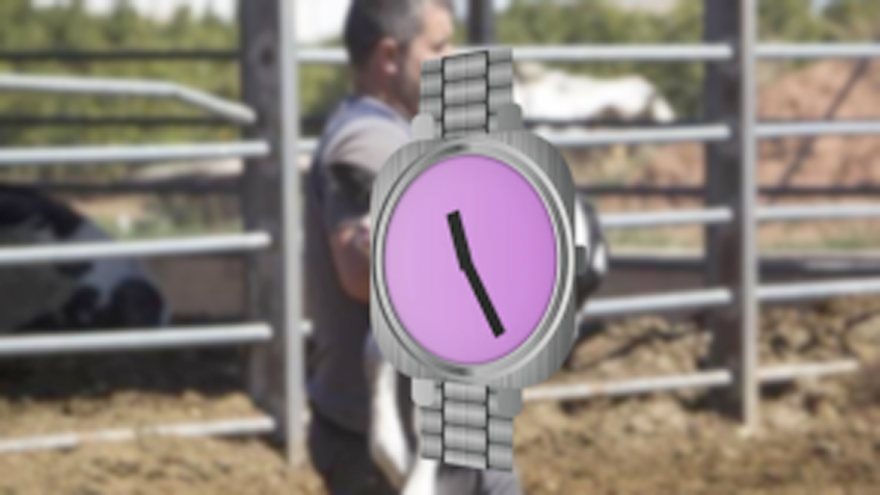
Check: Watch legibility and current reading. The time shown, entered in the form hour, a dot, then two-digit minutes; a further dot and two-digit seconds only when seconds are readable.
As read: 11.25
